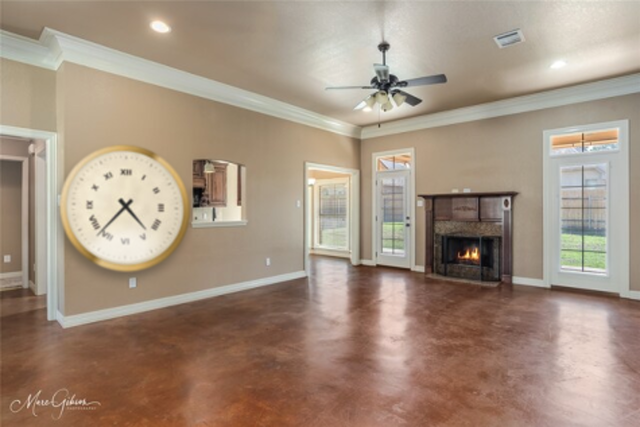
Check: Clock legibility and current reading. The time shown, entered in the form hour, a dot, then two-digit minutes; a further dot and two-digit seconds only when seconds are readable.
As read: 4.37
